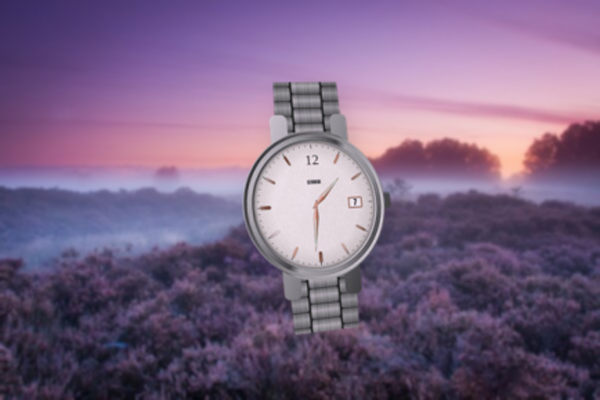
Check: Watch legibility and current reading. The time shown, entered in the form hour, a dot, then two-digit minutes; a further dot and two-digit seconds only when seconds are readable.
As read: 1.31
